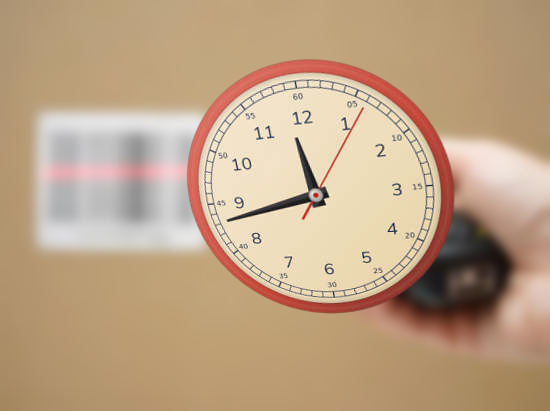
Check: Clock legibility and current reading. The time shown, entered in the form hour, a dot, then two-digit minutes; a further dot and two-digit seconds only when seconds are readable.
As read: 11.43.06
